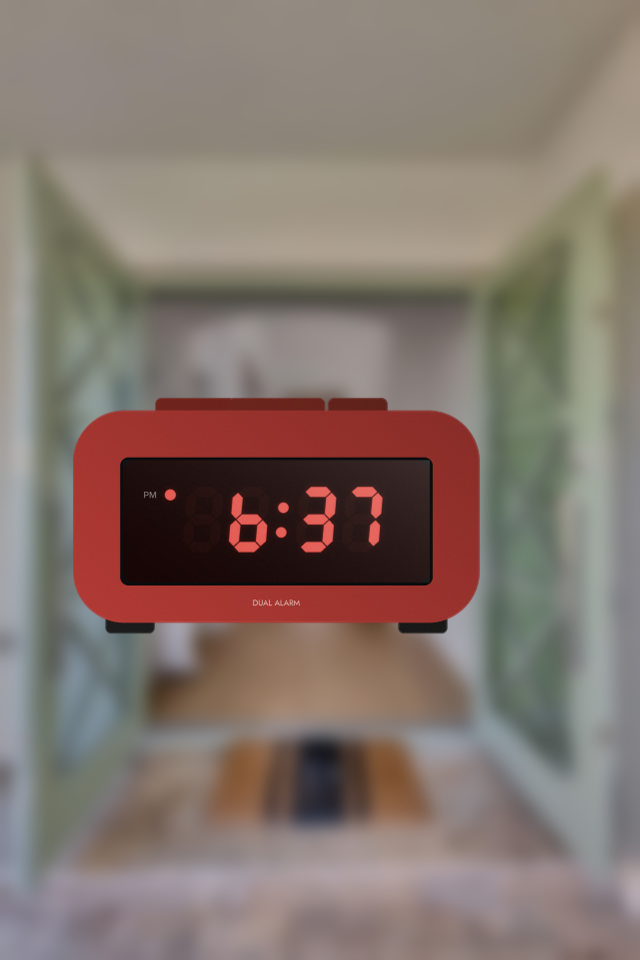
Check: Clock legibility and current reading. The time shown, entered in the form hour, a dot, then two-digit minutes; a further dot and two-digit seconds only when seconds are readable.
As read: 6.37
